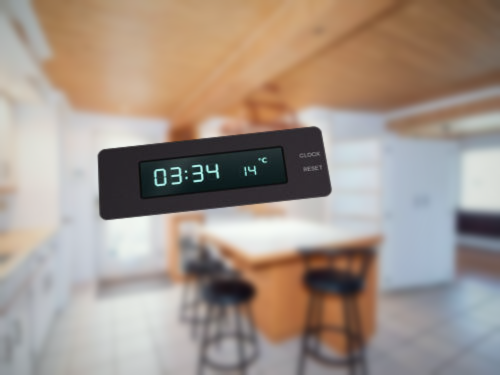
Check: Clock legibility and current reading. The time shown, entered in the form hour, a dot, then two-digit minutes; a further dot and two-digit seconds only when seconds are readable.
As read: 3.34
